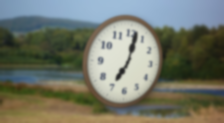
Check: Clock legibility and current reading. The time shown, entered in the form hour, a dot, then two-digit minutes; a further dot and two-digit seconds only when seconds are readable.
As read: 7.02
